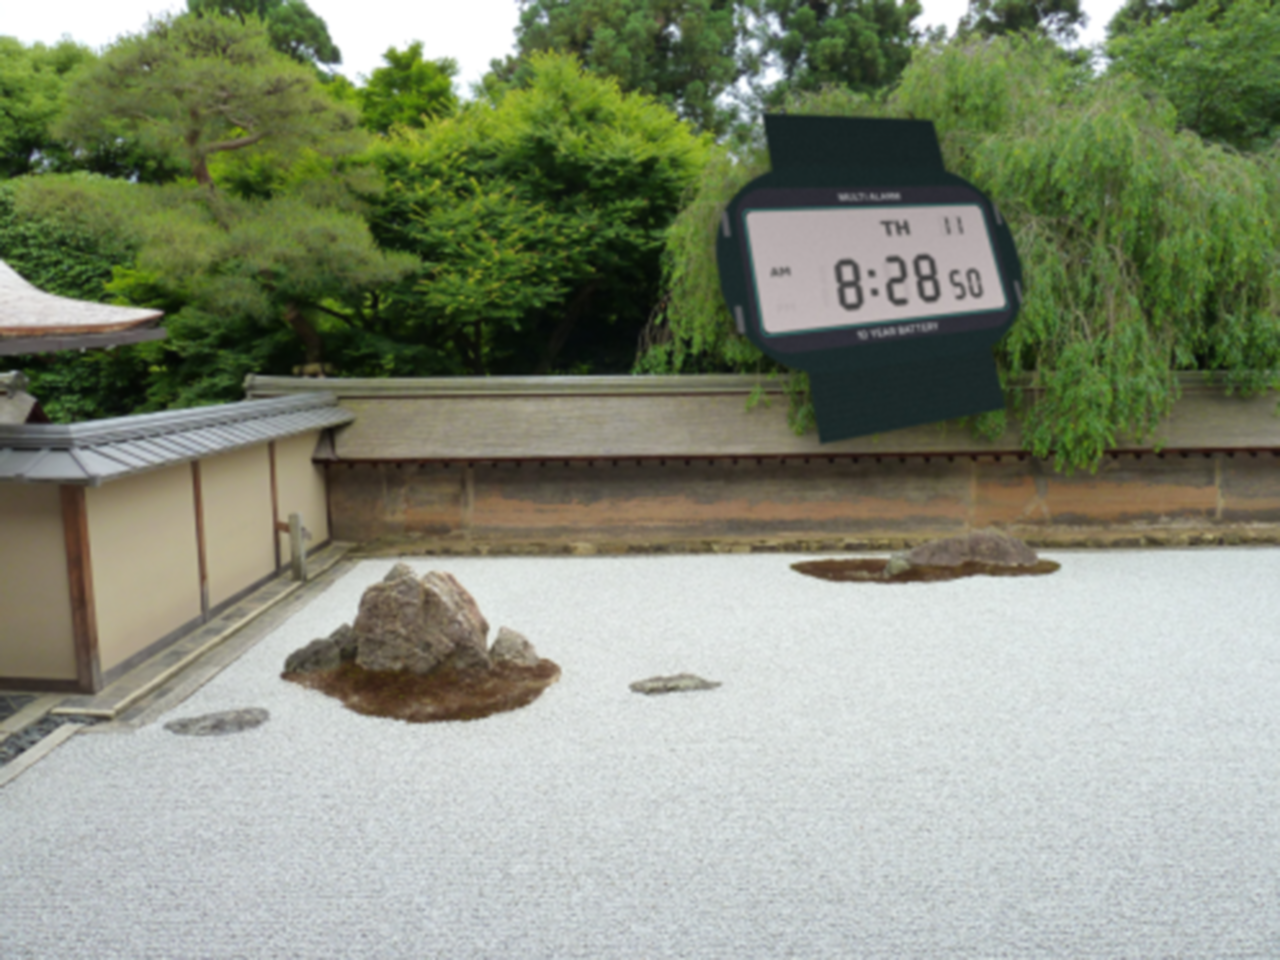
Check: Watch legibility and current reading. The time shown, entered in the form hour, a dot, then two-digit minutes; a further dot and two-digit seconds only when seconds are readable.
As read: 8.28.50
